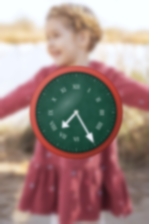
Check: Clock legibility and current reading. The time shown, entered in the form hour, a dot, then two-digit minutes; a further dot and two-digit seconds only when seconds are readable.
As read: 7.25
